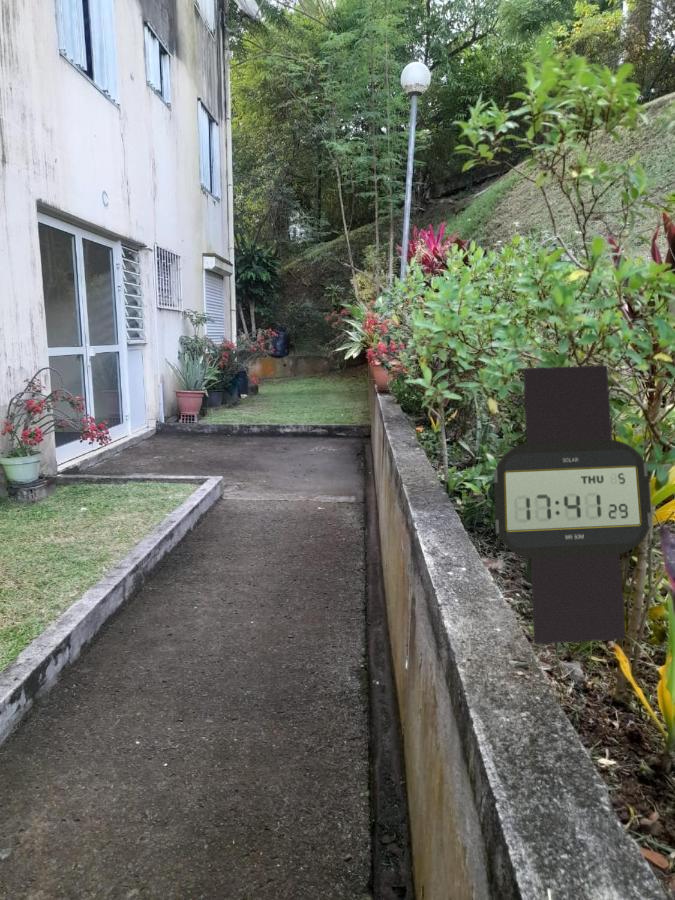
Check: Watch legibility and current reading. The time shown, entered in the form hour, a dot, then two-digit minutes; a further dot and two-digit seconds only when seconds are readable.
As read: 17.41.29
